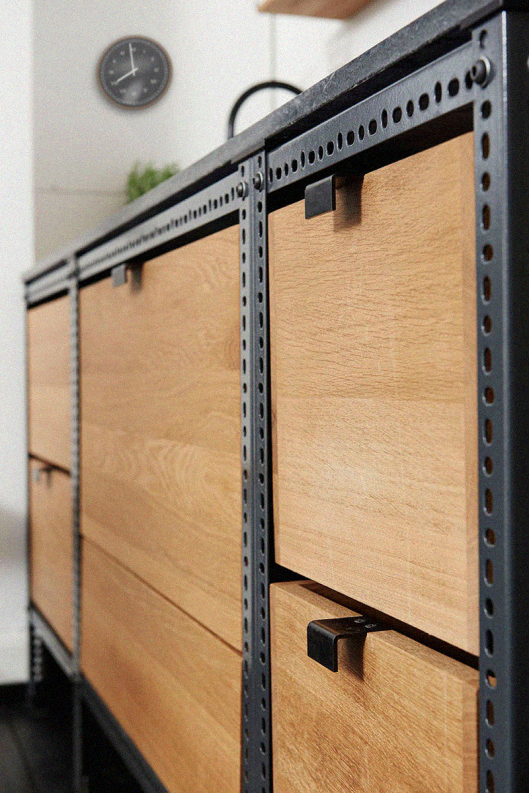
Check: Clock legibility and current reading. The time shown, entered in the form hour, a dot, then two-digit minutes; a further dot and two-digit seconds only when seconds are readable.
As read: 7.59
